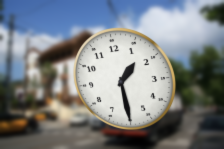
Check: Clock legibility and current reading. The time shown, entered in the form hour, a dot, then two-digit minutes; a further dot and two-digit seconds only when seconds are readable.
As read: 1.30
